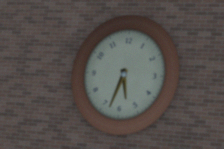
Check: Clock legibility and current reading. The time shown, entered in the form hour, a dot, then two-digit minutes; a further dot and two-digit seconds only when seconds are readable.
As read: 5.33
